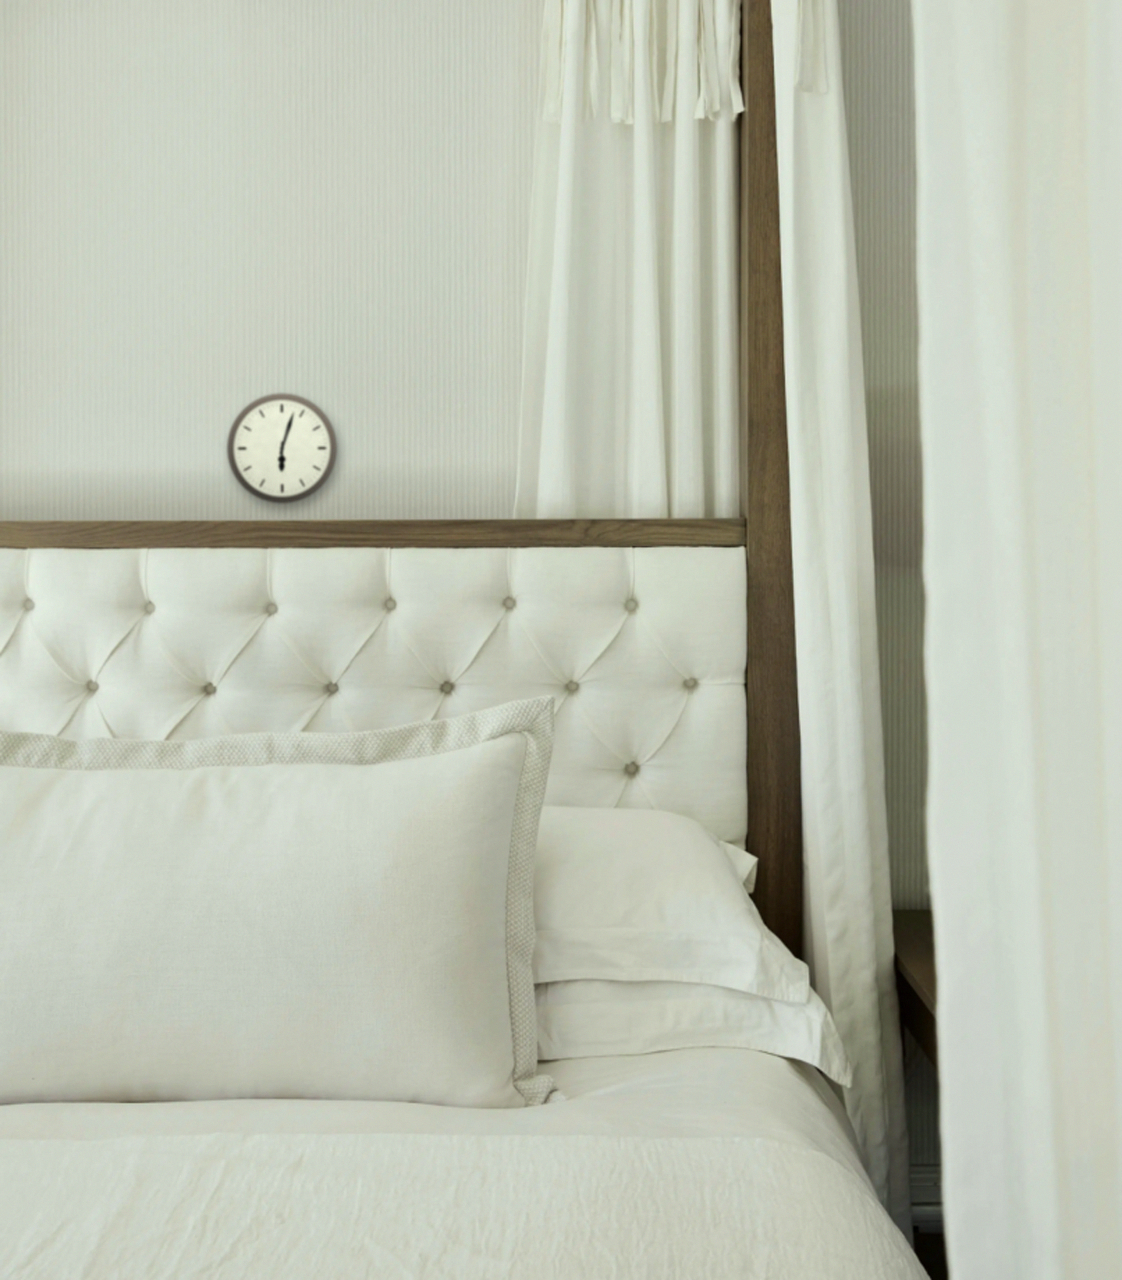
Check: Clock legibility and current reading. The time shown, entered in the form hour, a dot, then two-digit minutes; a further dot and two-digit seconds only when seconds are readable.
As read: 6.03
